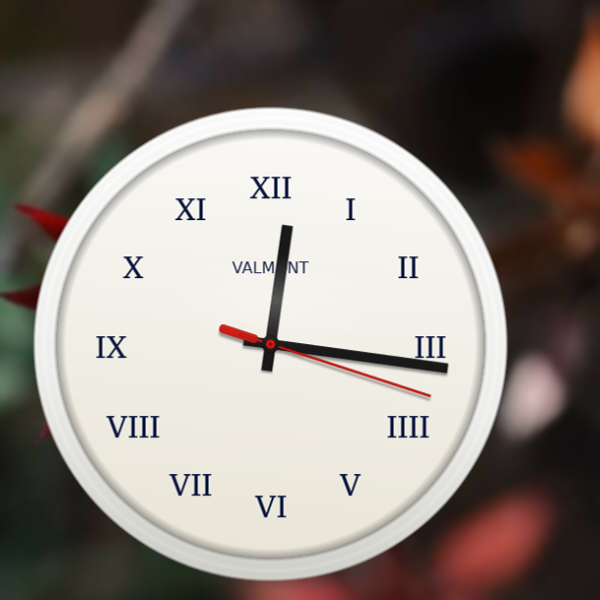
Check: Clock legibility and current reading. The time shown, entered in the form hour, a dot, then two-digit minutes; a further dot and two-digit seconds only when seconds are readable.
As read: 12.16.18
